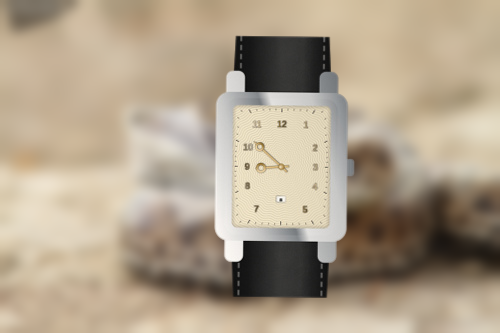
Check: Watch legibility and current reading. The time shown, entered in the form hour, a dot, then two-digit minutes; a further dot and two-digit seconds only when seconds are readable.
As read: 8.52
